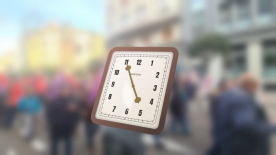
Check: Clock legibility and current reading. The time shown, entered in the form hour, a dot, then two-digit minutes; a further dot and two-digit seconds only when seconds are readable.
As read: 4.55
